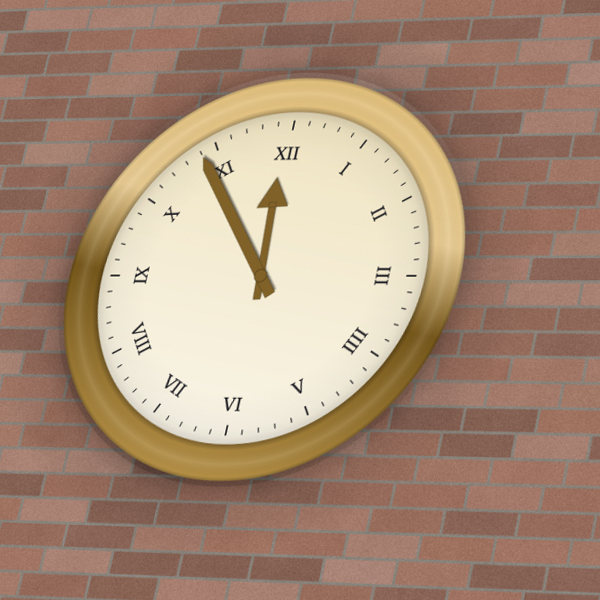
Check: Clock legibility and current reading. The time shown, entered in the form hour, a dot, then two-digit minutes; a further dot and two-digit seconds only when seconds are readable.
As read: 11.54
